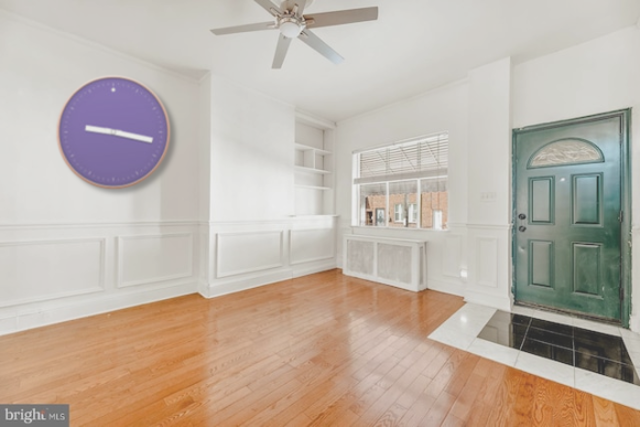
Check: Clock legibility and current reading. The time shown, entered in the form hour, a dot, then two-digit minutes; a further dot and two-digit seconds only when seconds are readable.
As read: 9.17
